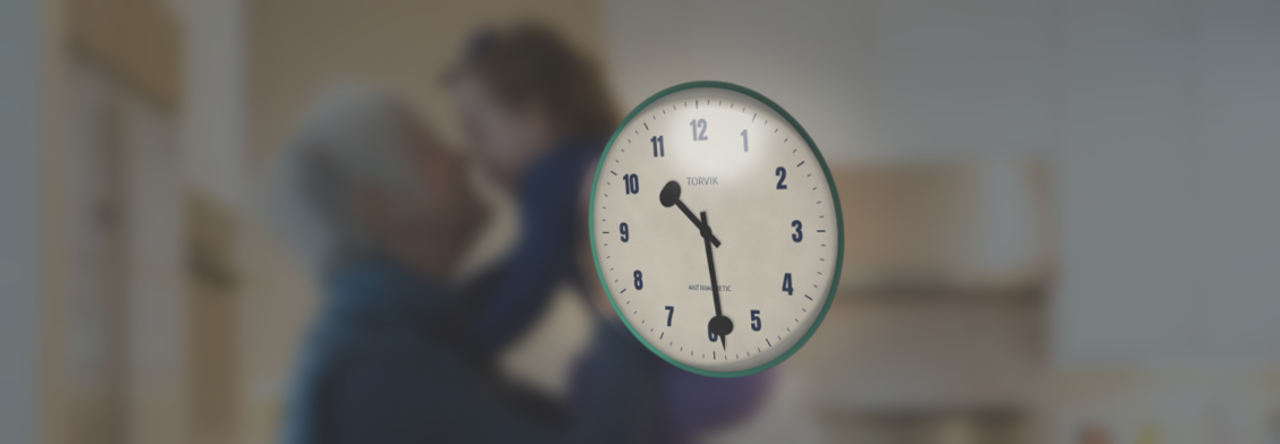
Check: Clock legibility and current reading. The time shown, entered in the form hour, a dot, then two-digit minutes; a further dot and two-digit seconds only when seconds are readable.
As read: 10.29
